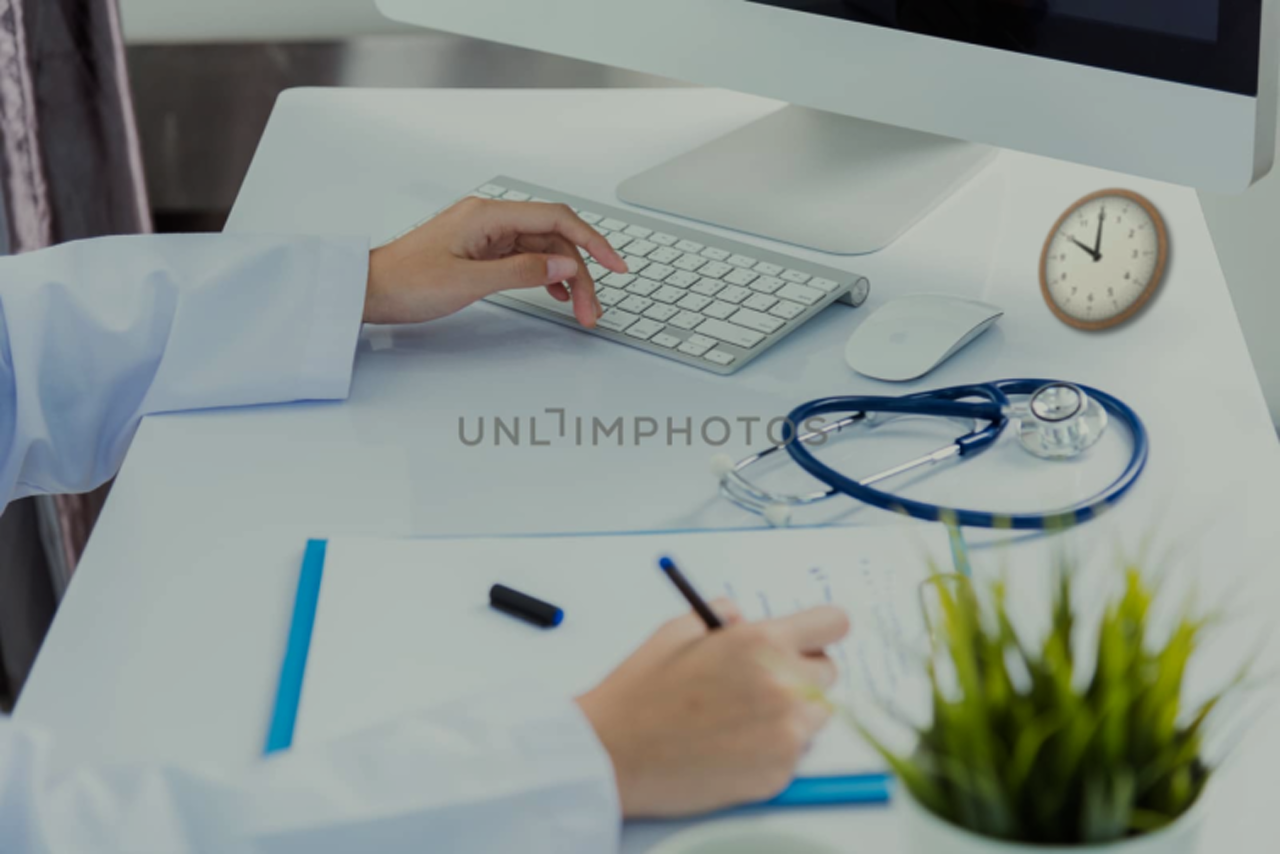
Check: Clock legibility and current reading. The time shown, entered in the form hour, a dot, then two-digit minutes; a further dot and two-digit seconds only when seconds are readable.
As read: 10.00
